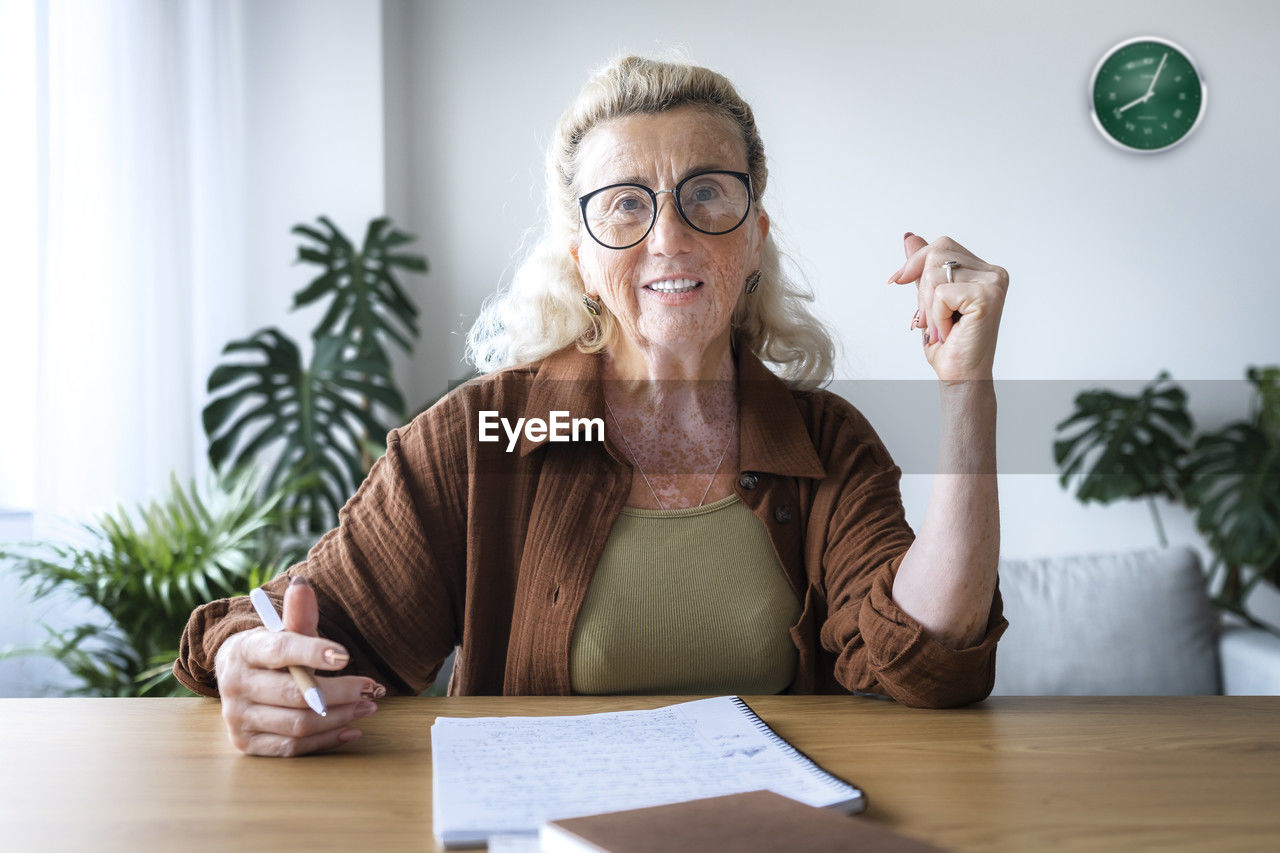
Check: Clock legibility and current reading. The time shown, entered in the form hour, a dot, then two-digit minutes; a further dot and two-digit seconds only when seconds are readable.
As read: 8.04
